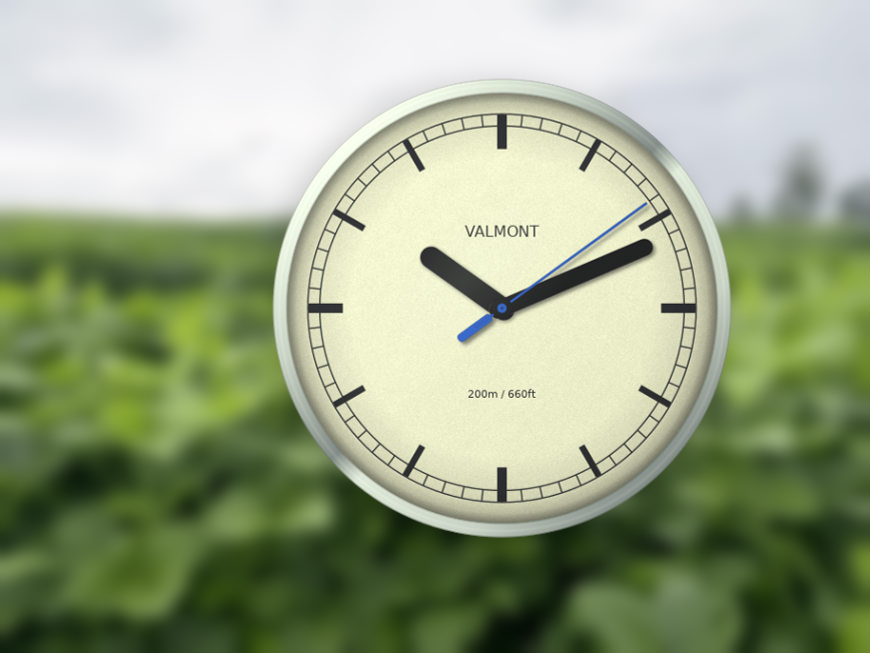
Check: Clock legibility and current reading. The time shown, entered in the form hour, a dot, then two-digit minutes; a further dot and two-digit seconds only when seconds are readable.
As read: 10.11.09
